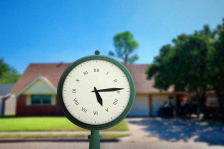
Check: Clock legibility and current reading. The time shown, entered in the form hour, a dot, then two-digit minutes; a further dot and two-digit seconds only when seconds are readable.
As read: 5.14
